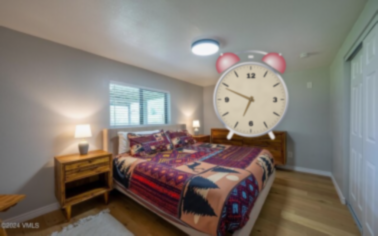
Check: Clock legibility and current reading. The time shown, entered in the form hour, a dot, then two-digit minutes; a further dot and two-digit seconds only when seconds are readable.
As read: 6.49
